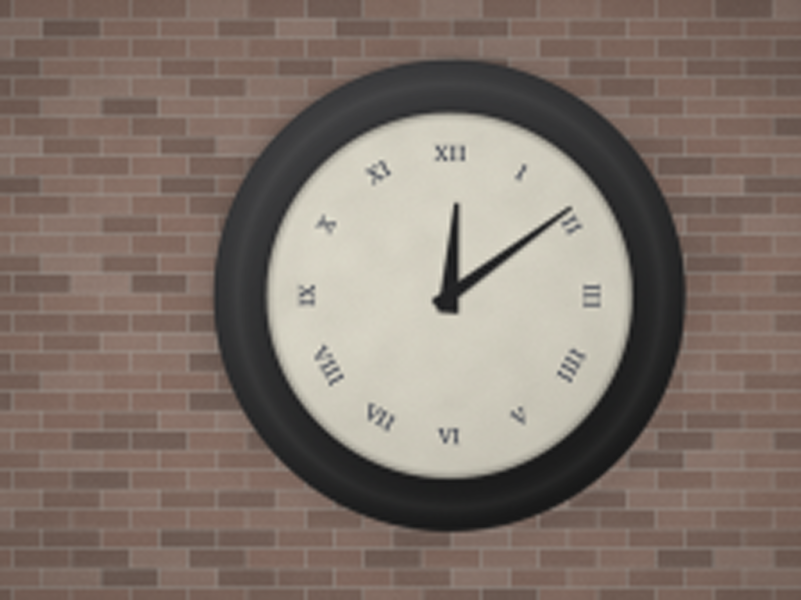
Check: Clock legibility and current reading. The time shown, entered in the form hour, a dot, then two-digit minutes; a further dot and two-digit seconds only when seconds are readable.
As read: 12.09
